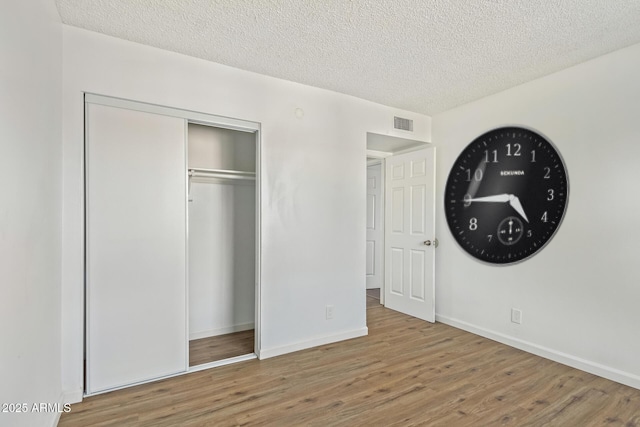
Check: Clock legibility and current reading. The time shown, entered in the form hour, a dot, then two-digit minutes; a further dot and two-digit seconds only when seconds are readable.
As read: 4.45
